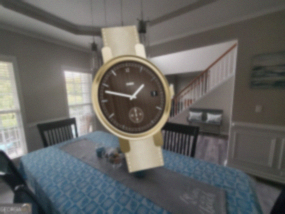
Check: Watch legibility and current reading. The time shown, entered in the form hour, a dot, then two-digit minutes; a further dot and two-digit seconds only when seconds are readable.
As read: 1.48
